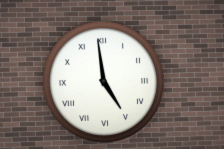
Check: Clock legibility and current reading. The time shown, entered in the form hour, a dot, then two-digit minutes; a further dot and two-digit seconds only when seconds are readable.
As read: 4.59
